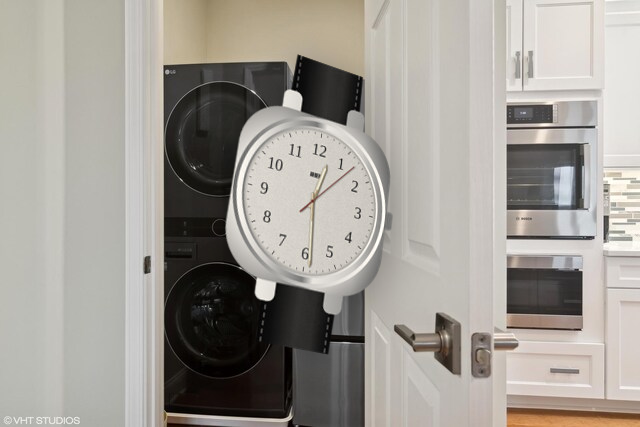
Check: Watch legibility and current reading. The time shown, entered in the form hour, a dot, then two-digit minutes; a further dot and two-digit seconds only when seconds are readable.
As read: 12.29.07
